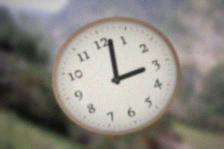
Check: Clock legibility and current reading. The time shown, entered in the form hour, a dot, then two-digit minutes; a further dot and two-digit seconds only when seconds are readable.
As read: 3.02
